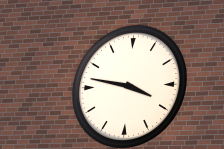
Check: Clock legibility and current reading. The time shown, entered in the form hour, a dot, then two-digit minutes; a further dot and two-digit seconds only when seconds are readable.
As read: 3.47
